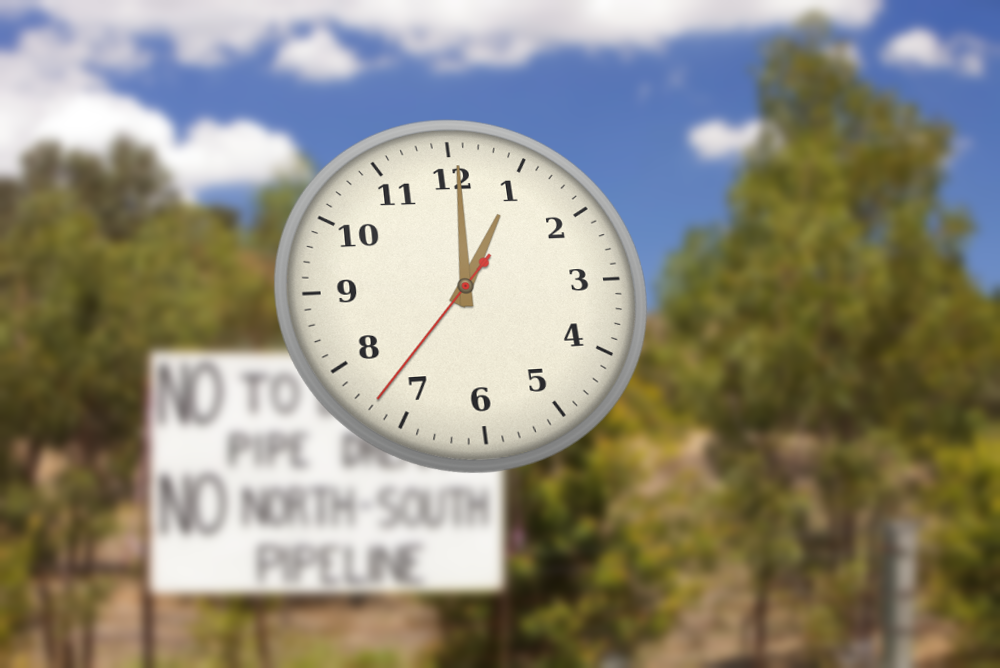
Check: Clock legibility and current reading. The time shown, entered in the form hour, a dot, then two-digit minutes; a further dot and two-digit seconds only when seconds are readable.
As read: 1.00.37
